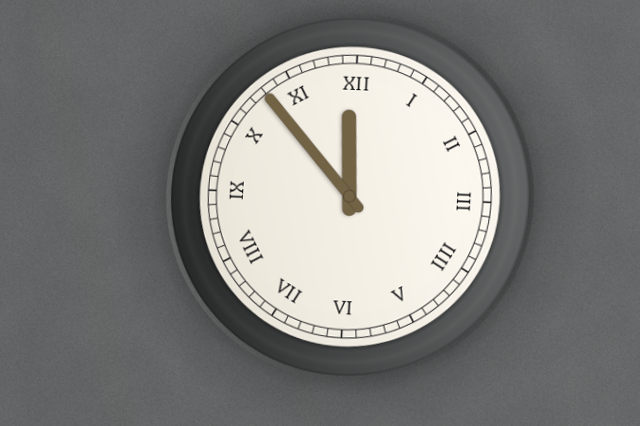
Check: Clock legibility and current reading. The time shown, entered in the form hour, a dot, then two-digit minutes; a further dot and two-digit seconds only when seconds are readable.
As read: 11.53
